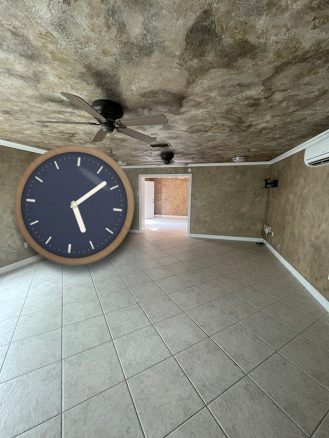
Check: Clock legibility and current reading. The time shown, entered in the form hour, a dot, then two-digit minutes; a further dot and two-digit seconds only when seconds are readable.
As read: 5.08
